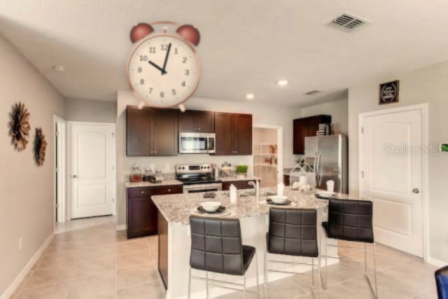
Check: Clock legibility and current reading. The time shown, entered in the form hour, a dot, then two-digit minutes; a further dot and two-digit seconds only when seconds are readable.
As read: 10.02
